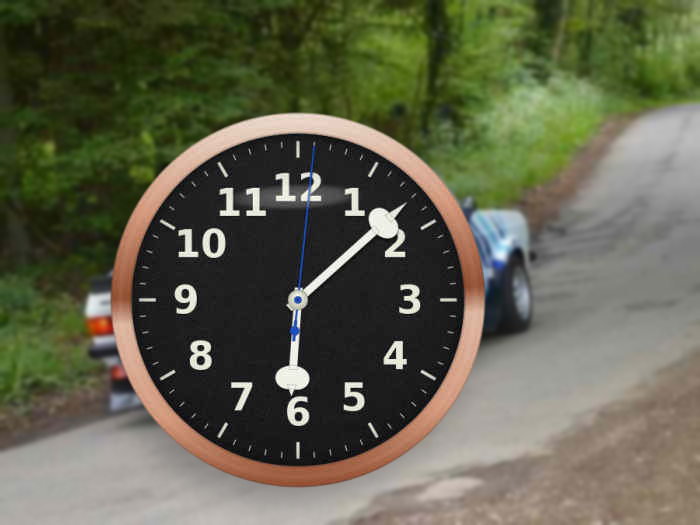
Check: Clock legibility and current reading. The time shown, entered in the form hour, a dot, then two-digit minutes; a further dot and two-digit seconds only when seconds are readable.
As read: 6.08.01
